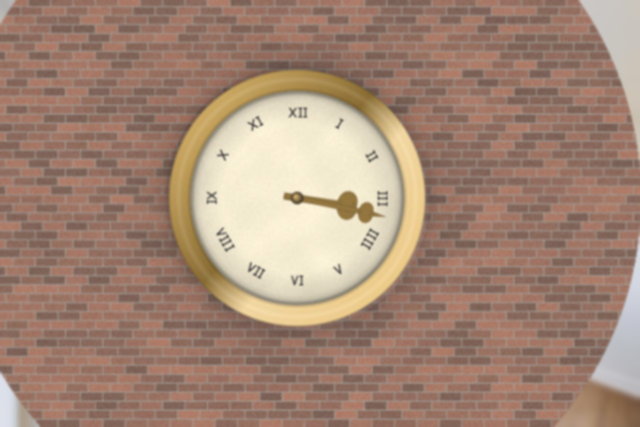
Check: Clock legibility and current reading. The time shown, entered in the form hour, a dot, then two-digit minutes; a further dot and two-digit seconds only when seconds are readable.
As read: 3.17
